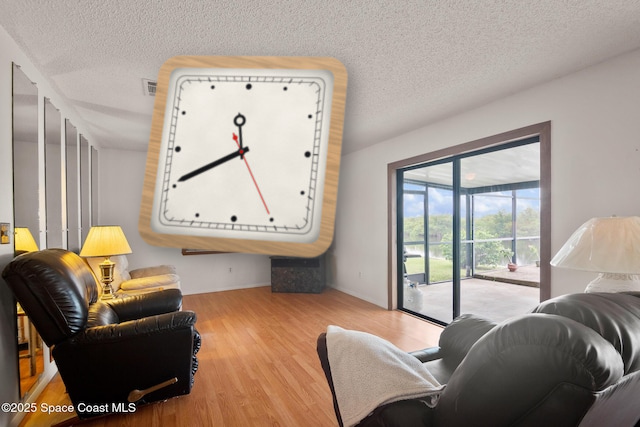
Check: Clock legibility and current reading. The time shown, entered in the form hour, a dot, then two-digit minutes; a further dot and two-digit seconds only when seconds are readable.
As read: 11.40.25
